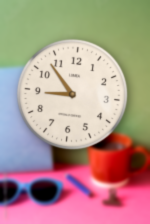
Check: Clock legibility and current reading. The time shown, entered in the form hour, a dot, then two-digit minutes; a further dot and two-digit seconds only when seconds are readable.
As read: 8.53
